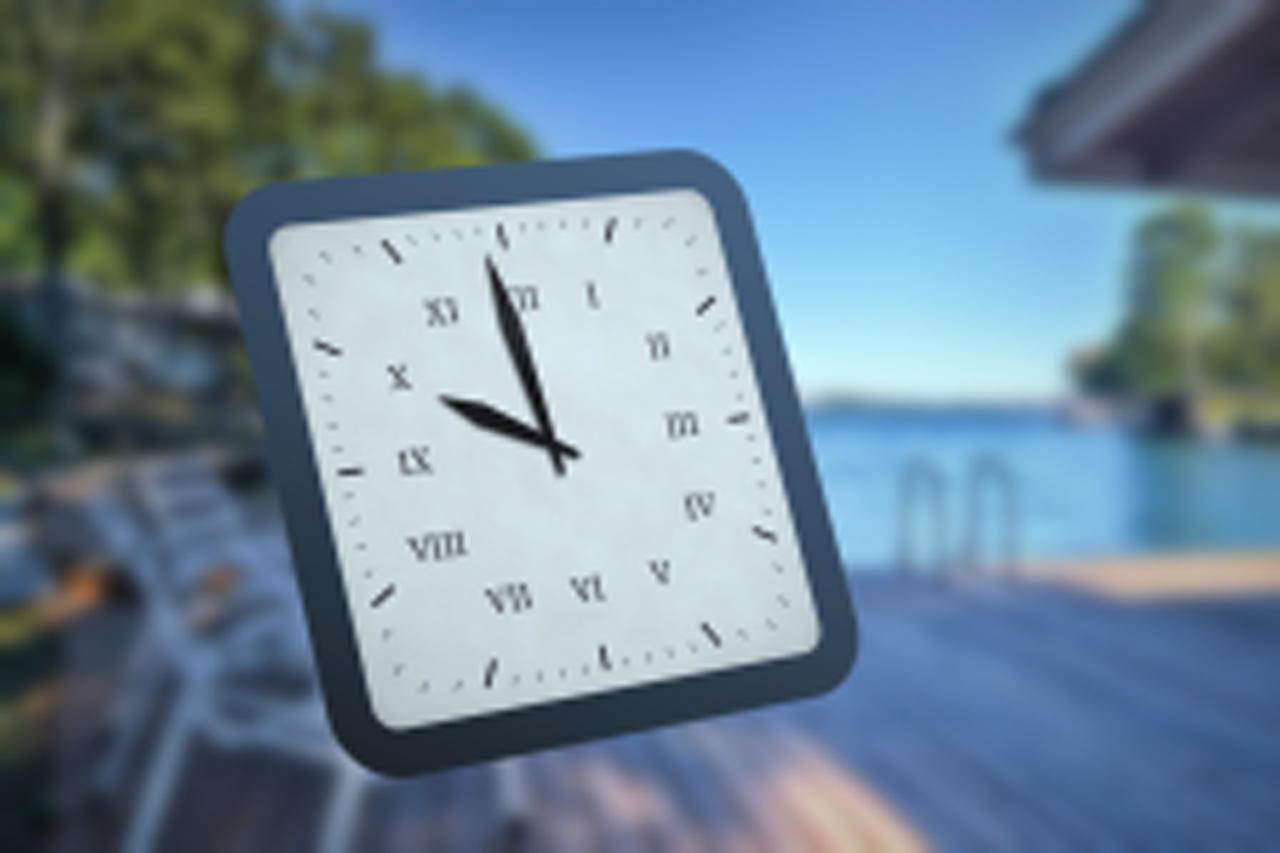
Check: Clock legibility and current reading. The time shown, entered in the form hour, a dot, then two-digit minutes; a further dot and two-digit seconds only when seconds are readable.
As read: 9.59
